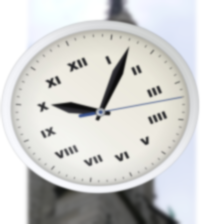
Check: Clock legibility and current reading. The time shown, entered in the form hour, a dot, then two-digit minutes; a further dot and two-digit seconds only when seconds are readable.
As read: 10.07.17
